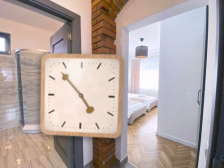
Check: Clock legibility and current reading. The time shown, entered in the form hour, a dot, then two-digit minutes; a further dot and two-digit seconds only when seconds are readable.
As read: 4.53
